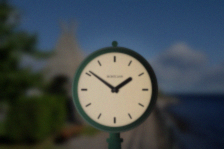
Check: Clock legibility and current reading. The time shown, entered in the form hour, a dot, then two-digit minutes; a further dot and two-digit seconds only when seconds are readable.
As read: 1.51
